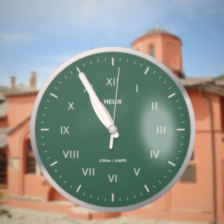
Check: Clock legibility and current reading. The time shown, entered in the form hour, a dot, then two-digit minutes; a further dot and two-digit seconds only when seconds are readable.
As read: 10.55.01
